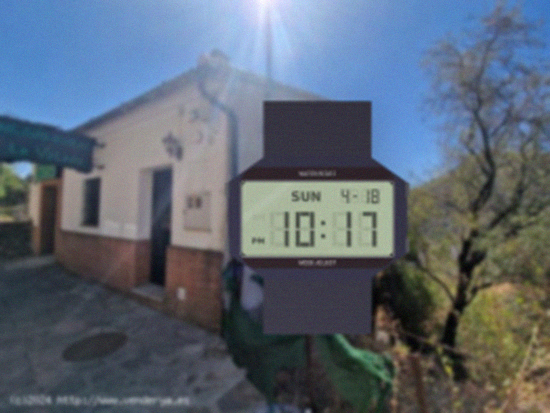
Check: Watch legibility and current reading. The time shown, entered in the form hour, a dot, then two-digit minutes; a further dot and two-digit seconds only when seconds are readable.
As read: 10.17
